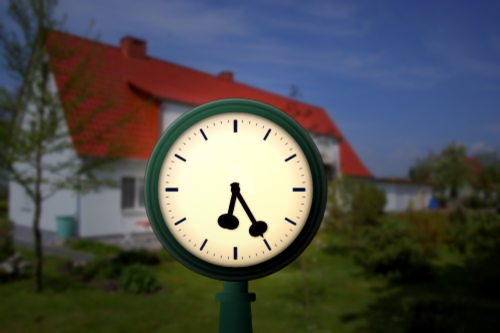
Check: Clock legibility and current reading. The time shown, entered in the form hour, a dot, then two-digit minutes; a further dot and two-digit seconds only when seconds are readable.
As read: 6.25
